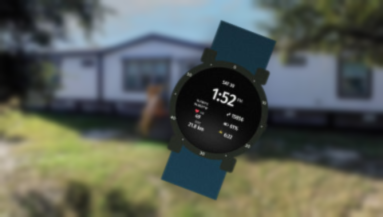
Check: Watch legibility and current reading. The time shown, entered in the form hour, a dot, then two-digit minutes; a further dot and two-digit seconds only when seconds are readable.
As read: 1.52
